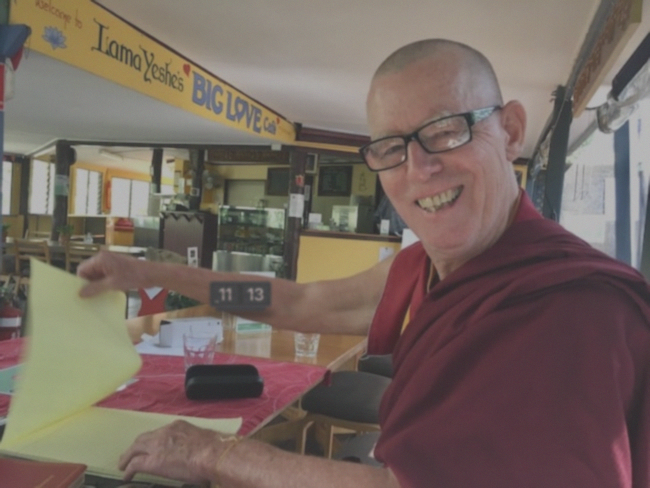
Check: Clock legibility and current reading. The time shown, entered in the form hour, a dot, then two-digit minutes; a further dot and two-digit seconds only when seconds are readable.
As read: 11.13
